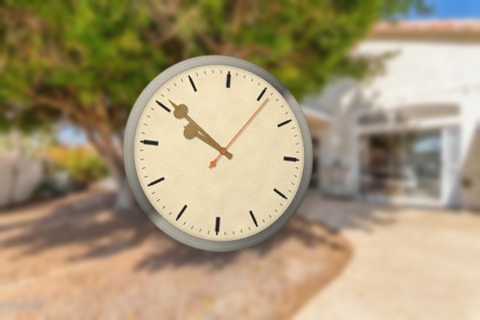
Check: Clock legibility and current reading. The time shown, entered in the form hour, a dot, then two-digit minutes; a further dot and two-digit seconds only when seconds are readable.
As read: 9.51.06
